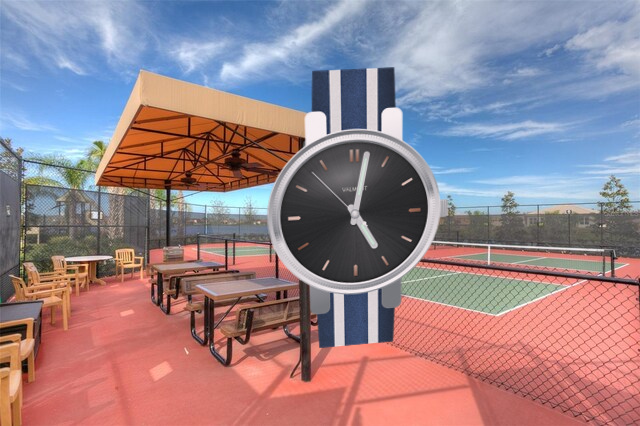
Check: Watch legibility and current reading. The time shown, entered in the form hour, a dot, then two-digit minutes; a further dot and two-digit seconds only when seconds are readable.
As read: 5.01.53
